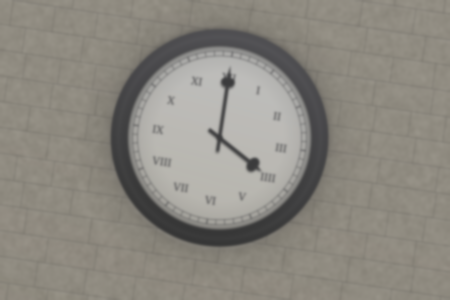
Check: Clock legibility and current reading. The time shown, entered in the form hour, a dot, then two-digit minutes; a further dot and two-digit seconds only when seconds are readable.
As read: 4.00
